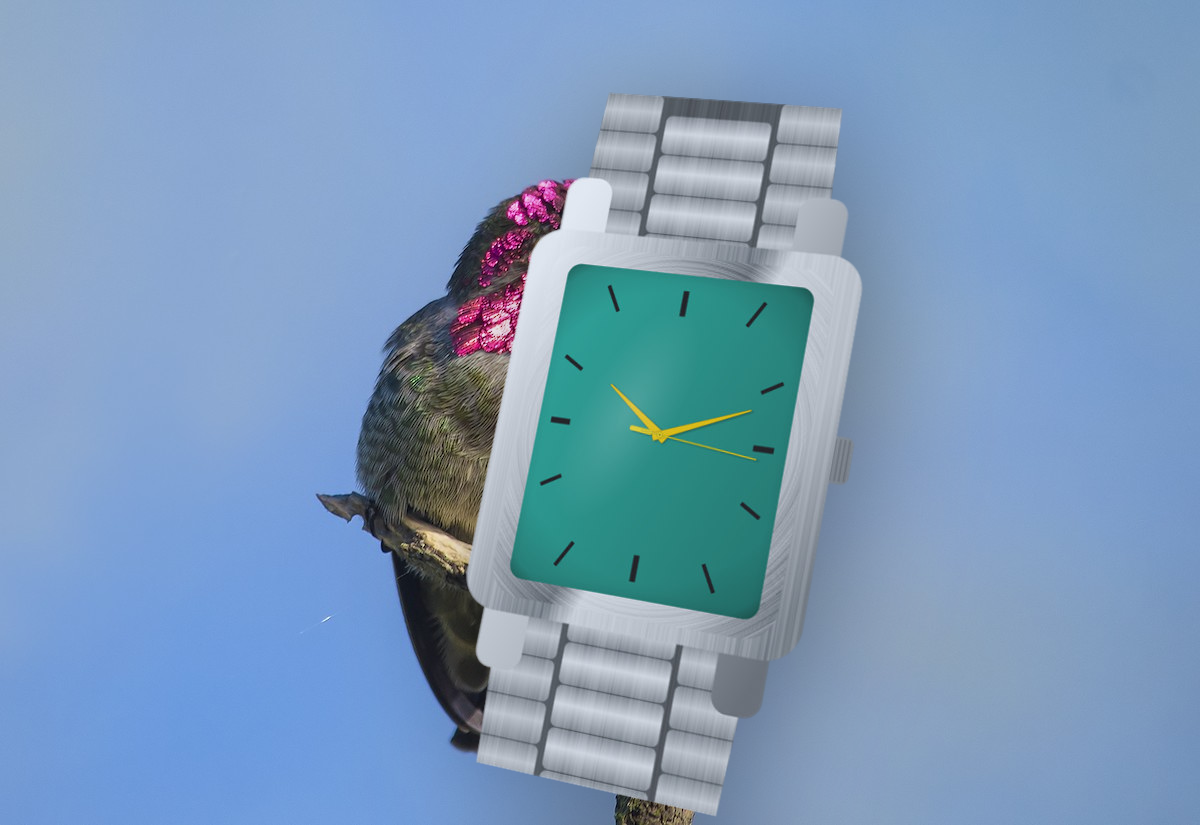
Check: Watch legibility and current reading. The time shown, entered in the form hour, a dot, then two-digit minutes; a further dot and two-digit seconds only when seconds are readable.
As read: 10.11.16
